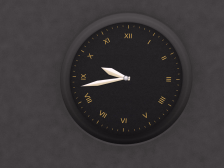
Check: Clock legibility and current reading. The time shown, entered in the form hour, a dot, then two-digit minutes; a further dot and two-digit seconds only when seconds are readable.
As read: 9.43
